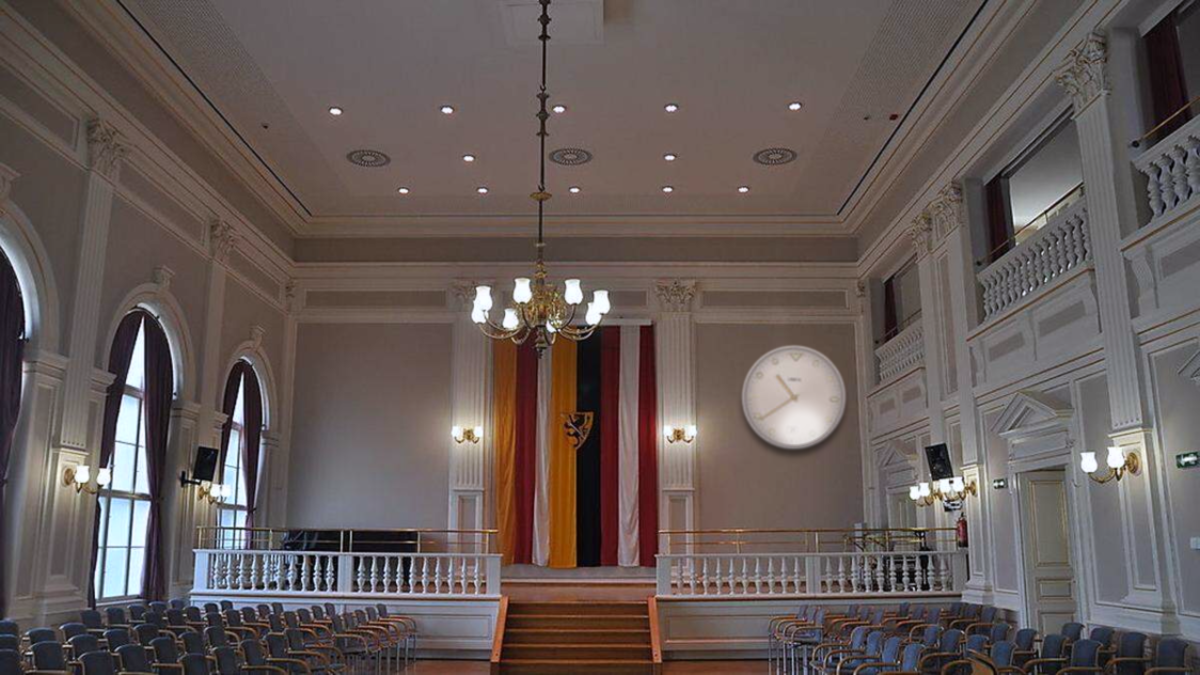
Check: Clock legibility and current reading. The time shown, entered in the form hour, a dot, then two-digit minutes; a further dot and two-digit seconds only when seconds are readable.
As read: 10.39
